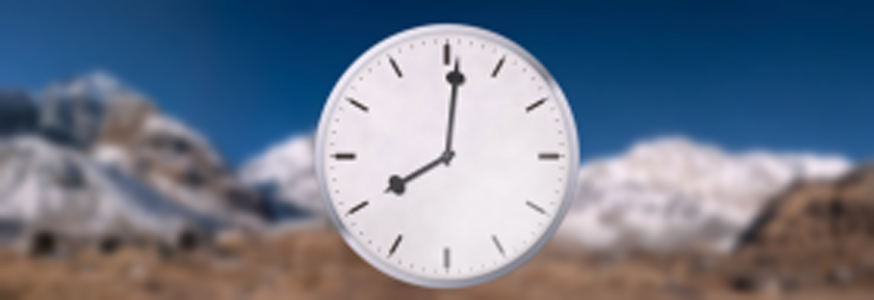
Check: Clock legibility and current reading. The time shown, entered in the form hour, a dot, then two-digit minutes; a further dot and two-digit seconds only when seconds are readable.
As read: 8.01
